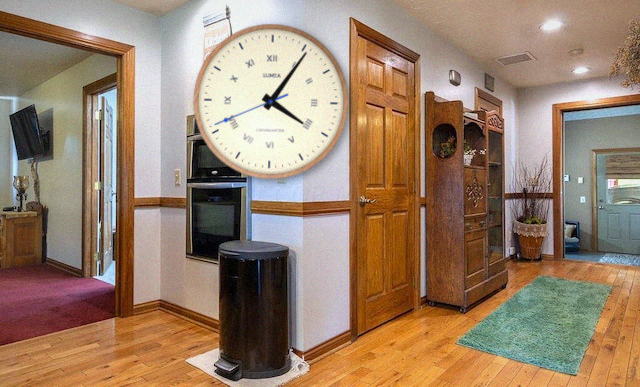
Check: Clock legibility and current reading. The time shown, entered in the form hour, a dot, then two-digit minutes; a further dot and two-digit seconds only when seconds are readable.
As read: 4.05.41
